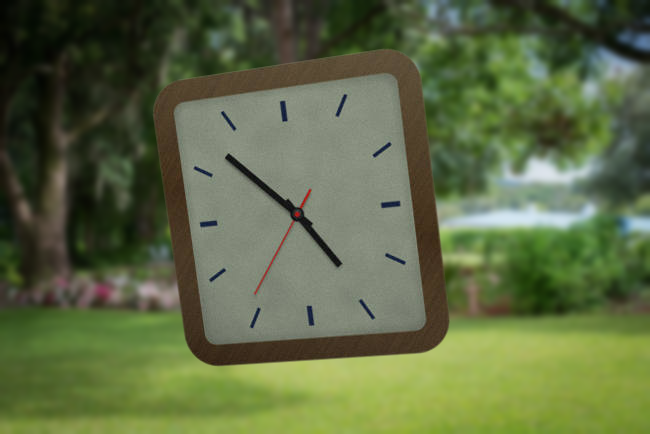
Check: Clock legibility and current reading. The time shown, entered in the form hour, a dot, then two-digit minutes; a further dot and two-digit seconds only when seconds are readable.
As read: 4.52.36
